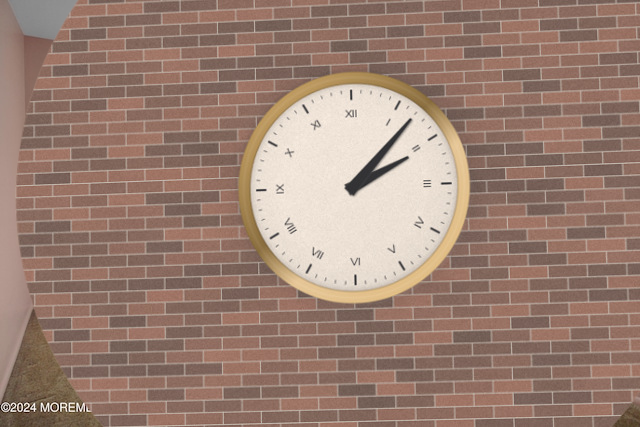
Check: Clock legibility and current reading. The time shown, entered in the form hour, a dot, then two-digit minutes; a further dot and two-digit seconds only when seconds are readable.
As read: 2.07
